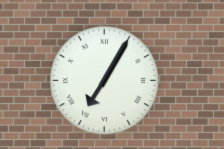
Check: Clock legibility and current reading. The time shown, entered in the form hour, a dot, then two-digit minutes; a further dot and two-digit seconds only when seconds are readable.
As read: 7.05
